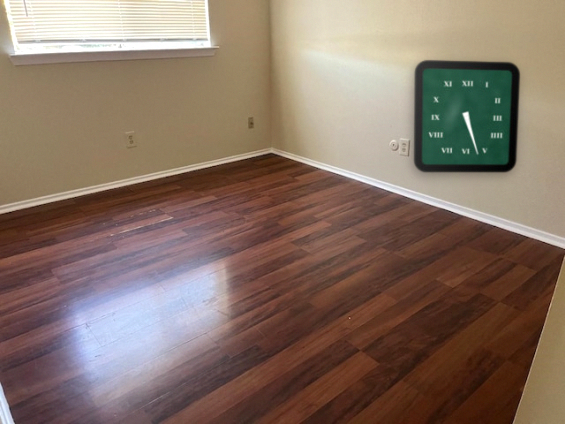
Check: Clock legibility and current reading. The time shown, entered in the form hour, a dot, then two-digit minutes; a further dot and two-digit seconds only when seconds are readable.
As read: 5.27
